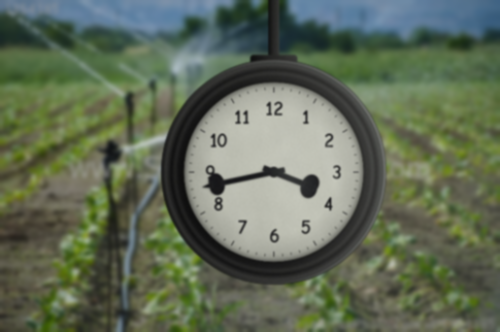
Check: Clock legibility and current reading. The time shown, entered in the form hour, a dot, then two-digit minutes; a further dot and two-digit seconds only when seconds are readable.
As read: 3.43
